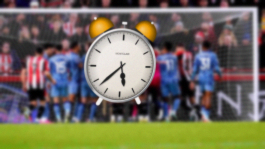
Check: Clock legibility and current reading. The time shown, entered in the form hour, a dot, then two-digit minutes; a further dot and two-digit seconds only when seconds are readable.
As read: 5.38
